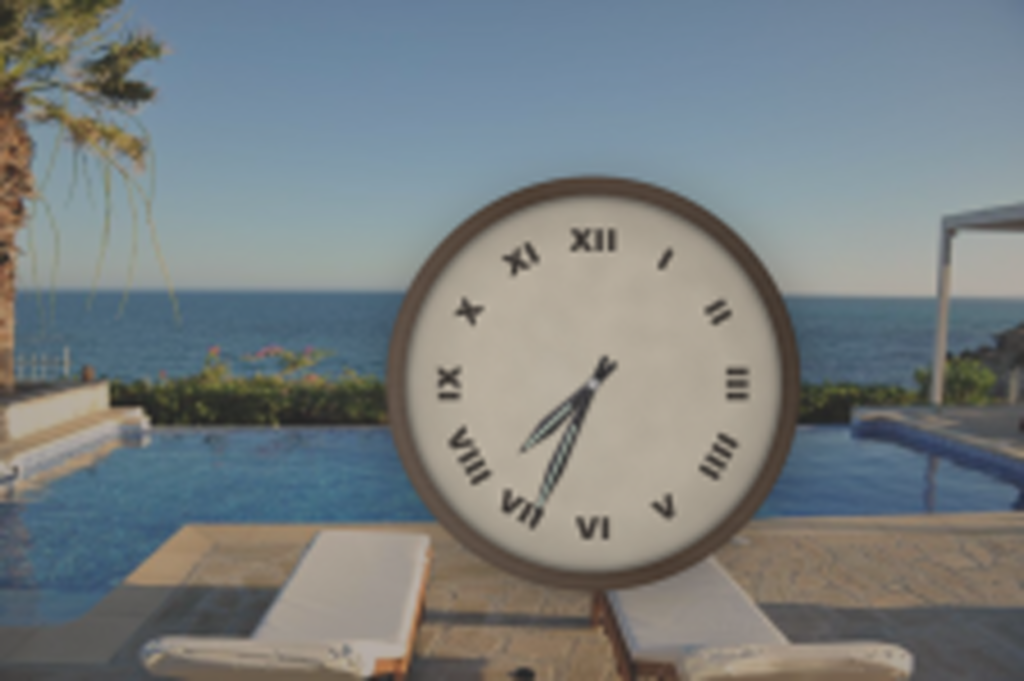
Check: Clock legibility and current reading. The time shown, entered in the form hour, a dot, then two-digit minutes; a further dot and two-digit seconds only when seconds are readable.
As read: 7.34
